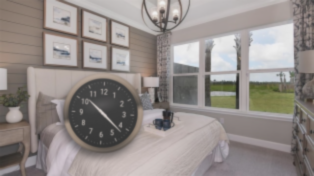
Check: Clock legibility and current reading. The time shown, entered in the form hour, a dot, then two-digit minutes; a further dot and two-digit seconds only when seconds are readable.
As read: 10.22
